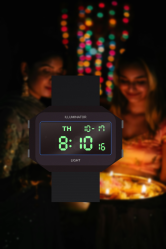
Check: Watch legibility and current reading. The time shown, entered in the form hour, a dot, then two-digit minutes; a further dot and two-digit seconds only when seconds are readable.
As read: 8.10.16
